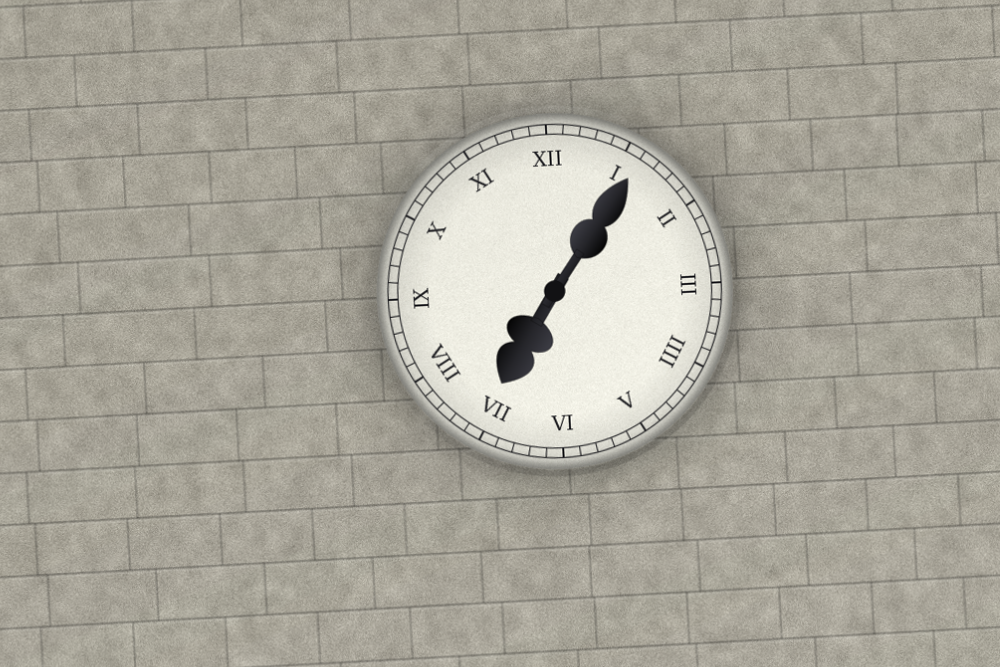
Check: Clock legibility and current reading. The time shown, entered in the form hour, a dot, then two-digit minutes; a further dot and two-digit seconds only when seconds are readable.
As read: 7.06
